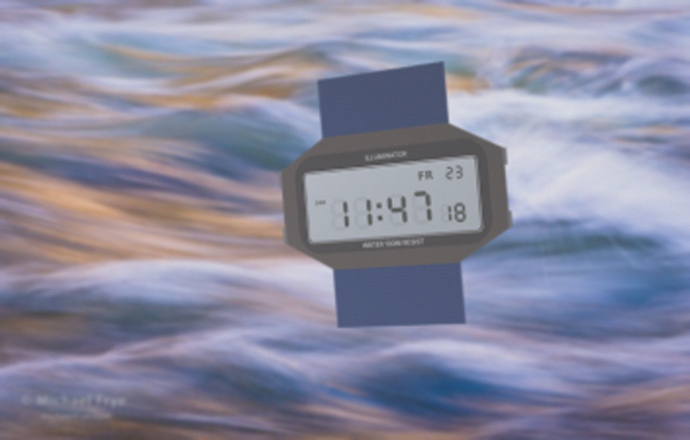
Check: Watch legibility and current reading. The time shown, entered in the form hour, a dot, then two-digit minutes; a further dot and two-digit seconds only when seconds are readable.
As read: 11.47.18
